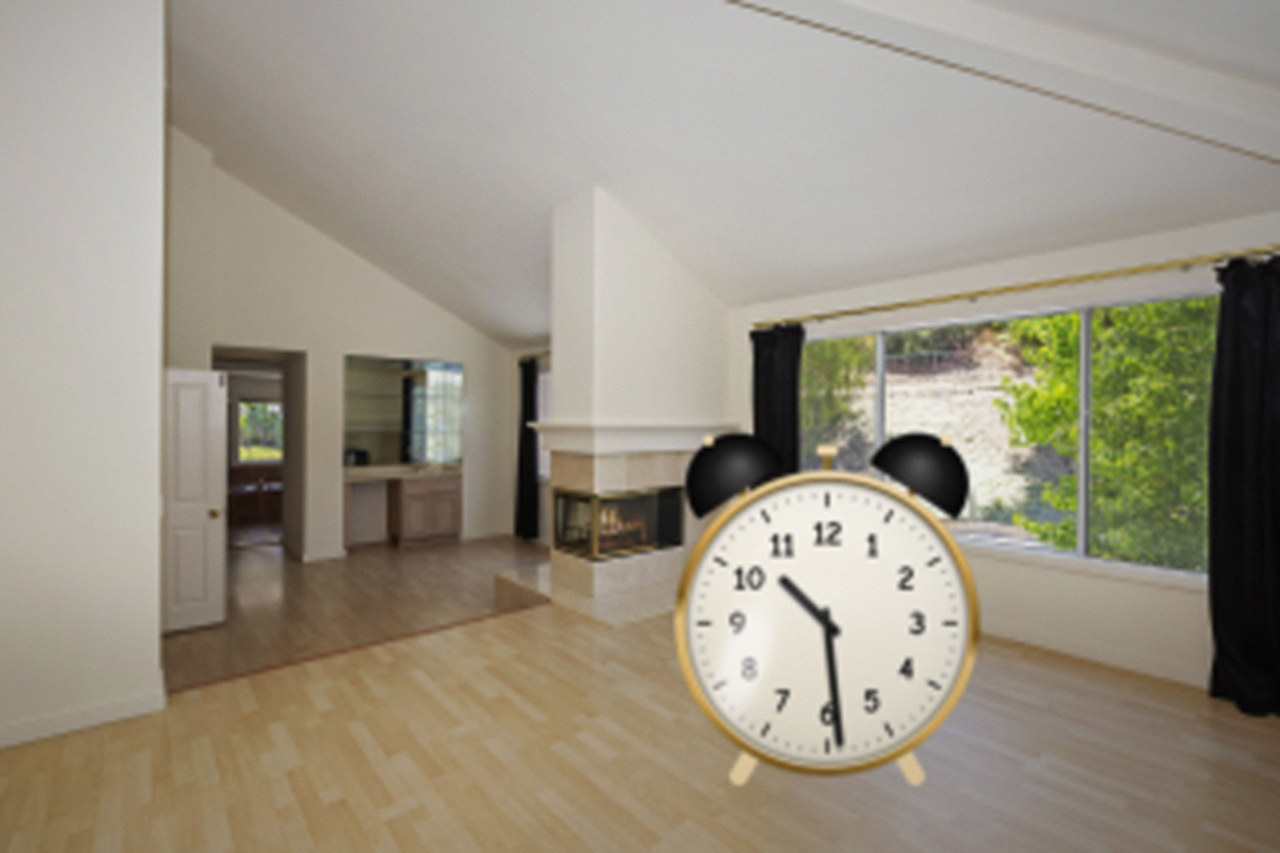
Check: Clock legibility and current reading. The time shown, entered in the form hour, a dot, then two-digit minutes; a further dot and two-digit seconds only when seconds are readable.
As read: 10.29
